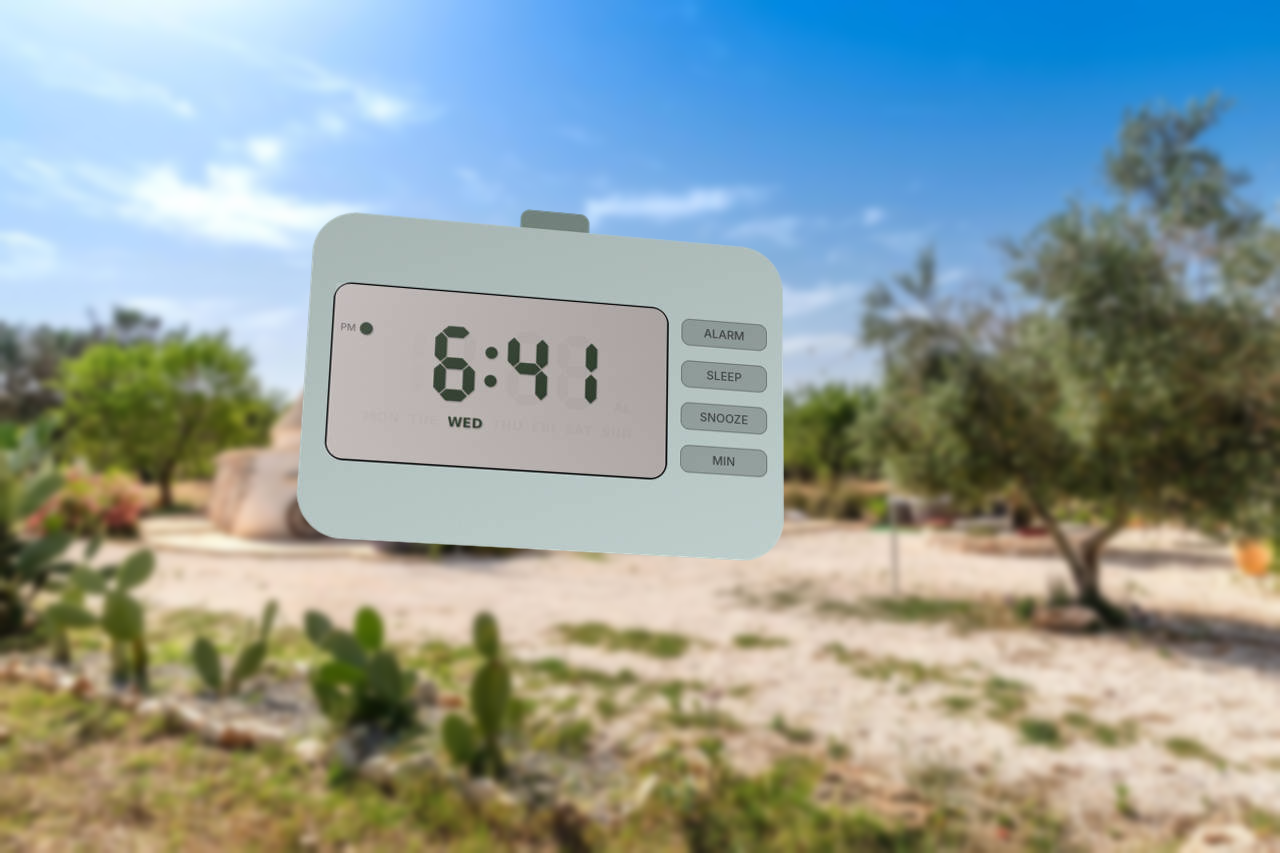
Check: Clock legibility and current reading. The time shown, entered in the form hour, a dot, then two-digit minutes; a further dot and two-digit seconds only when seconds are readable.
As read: 6.41
